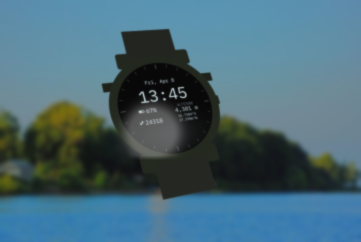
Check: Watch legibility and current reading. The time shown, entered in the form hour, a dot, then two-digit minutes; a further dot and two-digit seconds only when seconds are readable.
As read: 13.45
